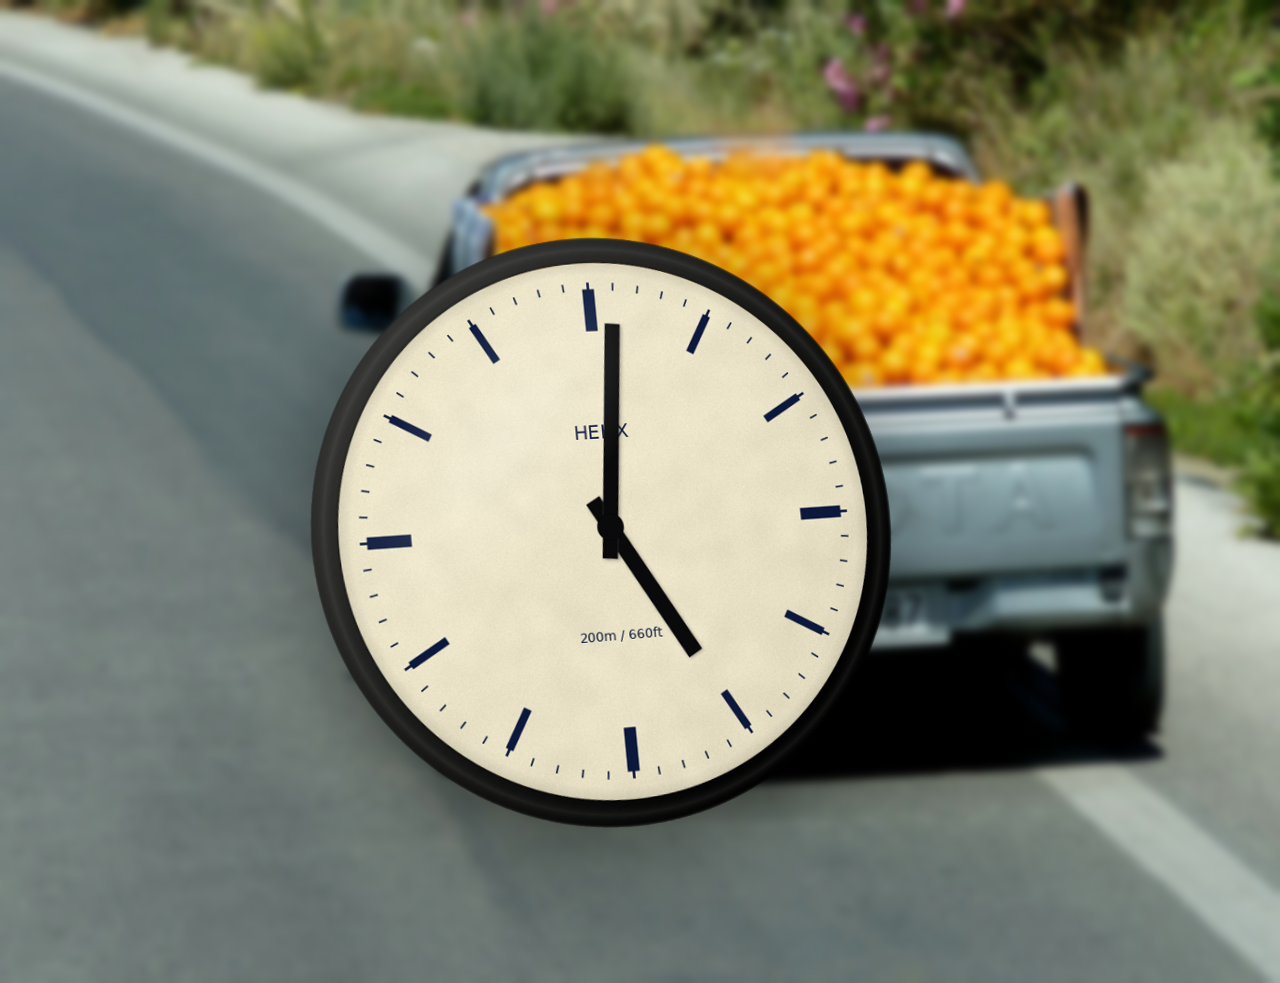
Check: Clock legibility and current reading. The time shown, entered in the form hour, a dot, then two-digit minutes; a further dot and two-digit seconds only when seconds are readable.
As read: 5.01
